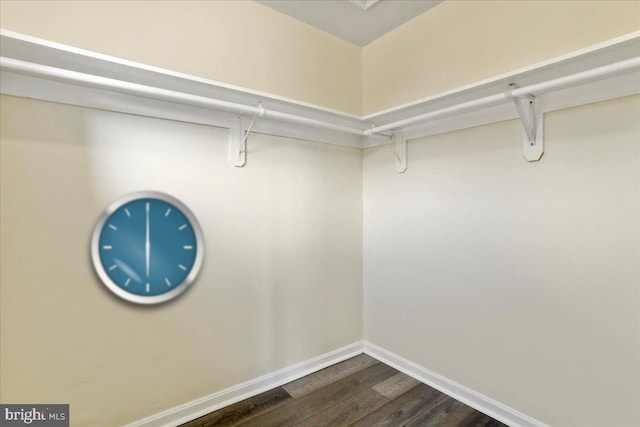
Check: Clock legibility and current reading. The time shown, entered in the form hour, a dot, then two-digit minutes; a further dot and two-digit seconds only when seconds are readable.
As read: 6.00
